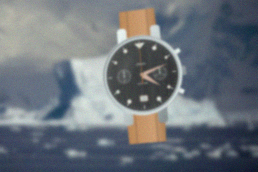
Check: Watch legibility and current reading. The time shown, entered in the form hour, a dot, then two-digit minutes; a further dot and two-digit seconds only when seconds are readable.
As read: 4.12
